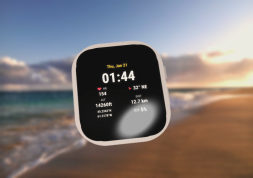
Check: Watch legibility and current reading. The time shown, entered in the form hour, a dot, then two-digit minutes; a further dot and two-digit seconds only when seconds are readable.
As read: 1.44
